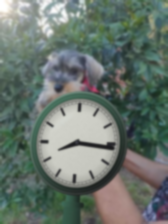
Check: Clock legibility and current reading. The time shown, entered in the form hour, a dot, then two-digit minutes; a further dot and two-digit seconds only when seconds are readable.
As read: 8.16
